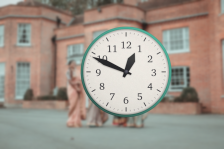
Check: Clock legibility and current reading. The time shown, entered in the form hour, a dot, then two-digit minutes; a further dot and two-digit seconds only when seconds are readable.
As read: 12.49
